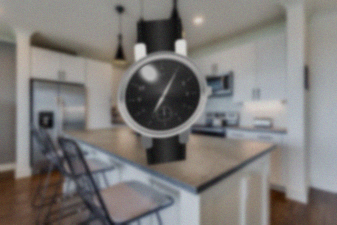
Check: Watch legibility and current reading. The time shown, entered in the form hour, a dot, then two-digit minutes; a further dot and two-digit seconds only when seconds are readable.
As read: 7.05
